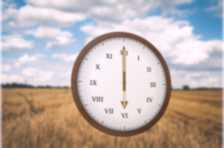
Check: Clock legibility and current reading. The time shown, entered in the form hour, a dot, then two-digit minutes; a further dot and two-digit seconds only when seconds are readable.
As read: 6.00
